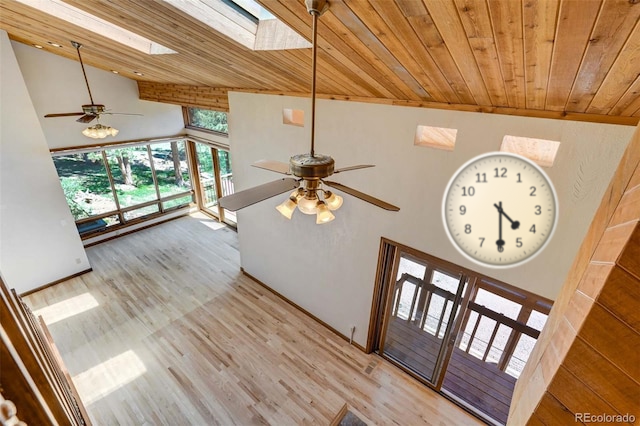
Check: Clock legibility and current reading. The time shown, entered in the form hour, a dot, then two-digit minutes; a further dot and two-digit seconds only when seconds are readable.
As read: 4.30
